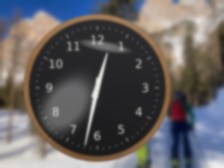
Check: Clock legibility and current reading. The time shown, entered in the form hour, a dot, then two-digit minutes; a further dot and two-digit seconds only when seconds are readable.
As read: 12.32
